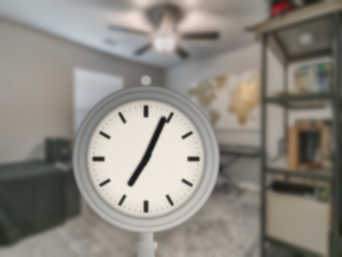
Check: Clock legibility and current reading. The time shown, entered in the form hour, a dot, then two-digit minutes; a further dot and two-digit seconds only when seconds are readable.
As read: 7.04
